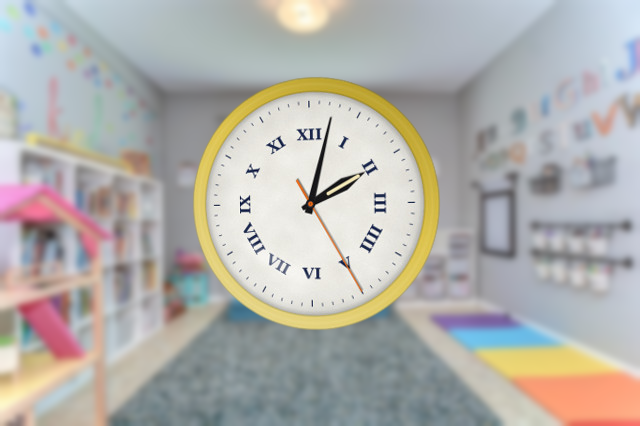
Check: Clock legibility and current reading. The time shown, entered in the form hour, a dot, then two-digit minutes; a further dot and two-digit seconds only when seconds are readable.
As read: 2.02.25
